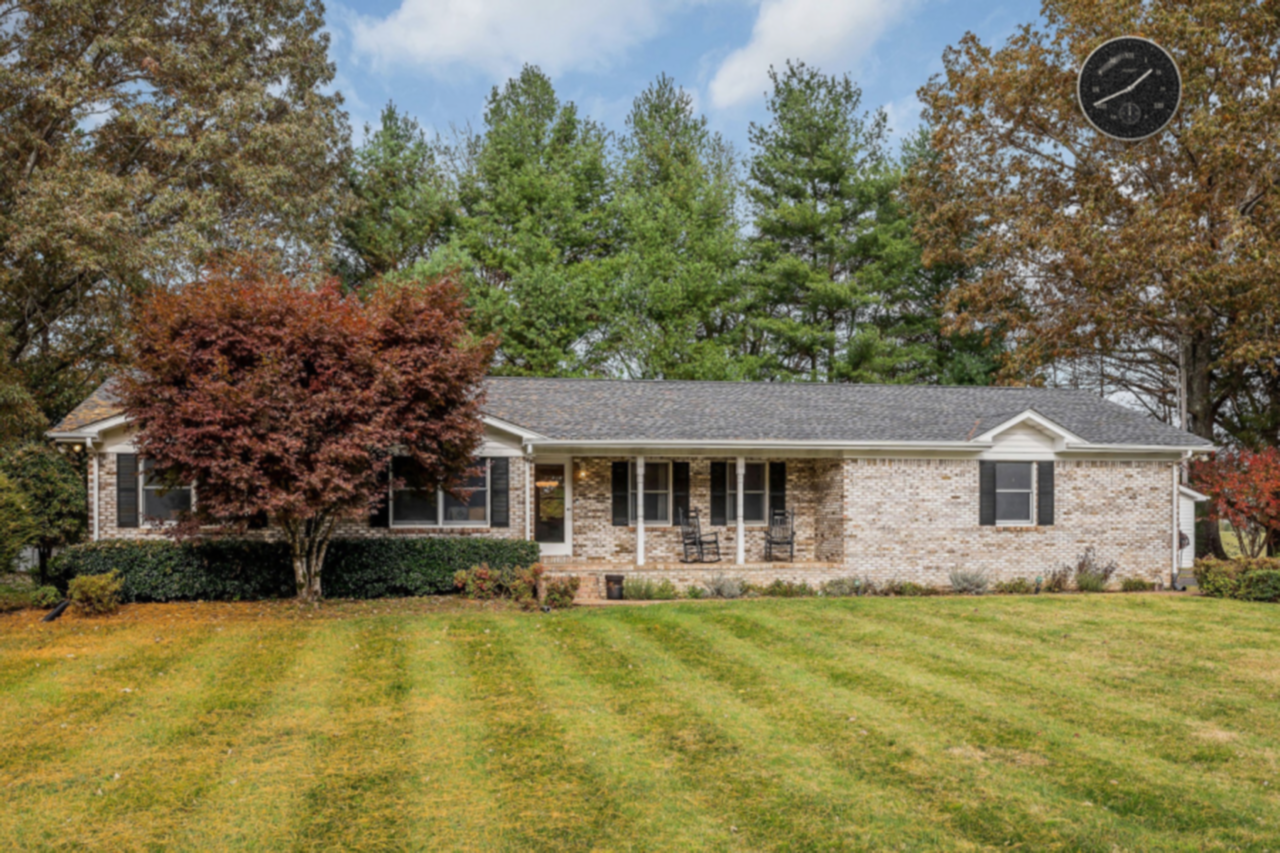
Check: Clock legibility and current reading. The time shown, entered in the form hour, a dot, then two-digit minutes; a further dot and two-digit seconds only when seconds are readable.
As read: 1.41
